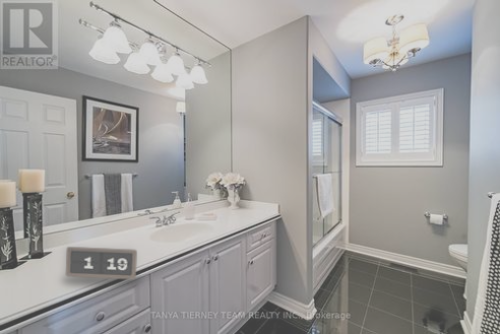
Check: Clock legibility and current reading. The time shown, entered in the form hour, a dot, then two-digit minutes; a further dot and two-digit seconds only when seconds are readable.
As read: 1.19
